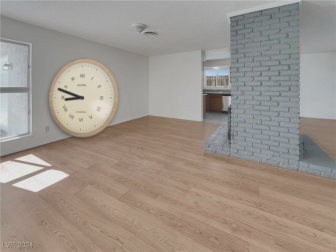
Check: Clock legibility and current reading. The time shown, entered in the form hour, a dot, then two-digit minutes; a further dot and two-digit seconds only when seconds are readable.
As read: 8.48
